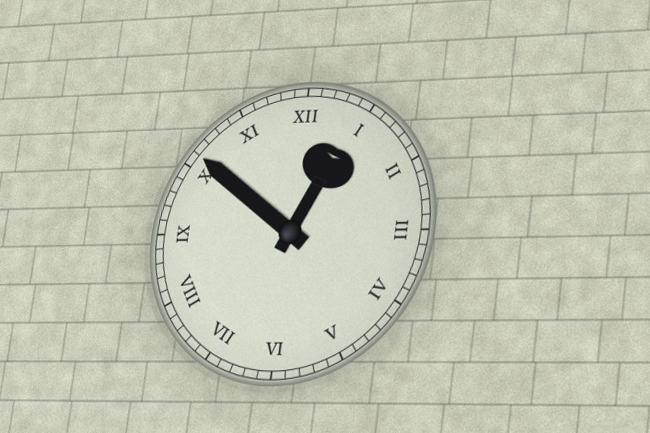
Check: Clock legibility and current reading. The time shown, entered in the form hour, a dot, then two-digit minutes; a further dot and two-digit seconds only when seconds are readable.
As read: 12.51
